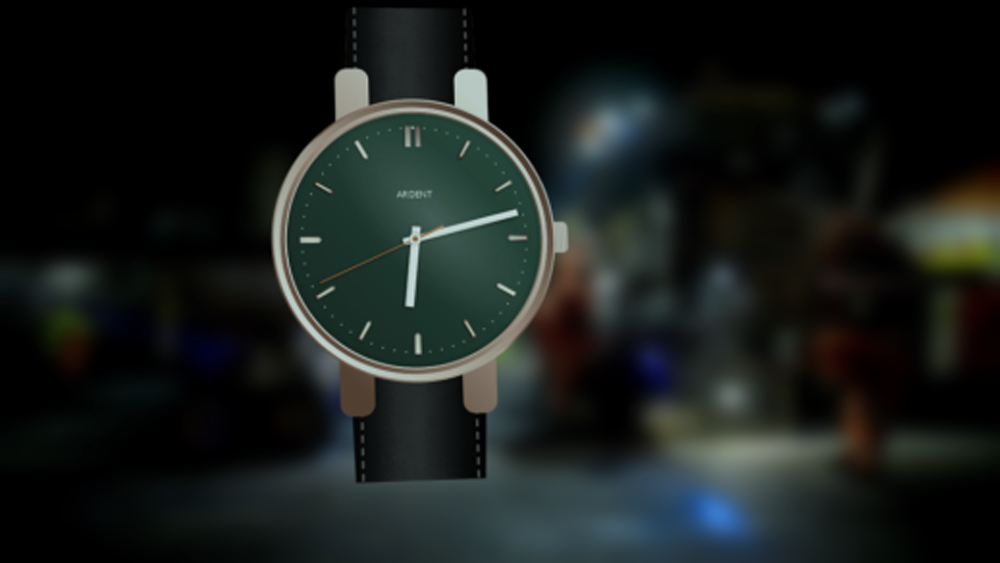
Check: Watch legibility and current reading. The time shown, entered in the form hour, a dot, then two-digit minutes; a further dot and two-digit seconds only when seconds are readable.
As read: 6.12.41
